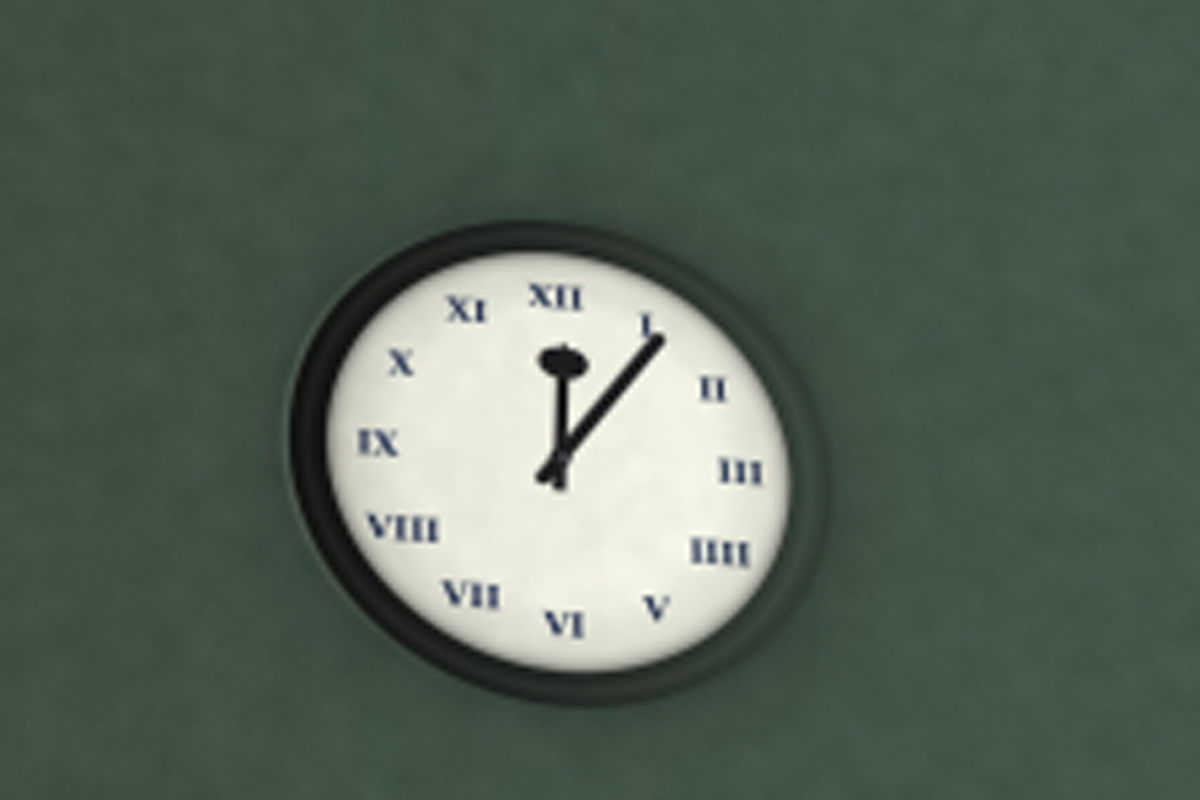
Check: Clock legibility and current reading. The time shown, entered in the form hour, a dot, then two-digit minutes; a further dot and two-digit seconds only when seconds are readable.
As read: 12.06
